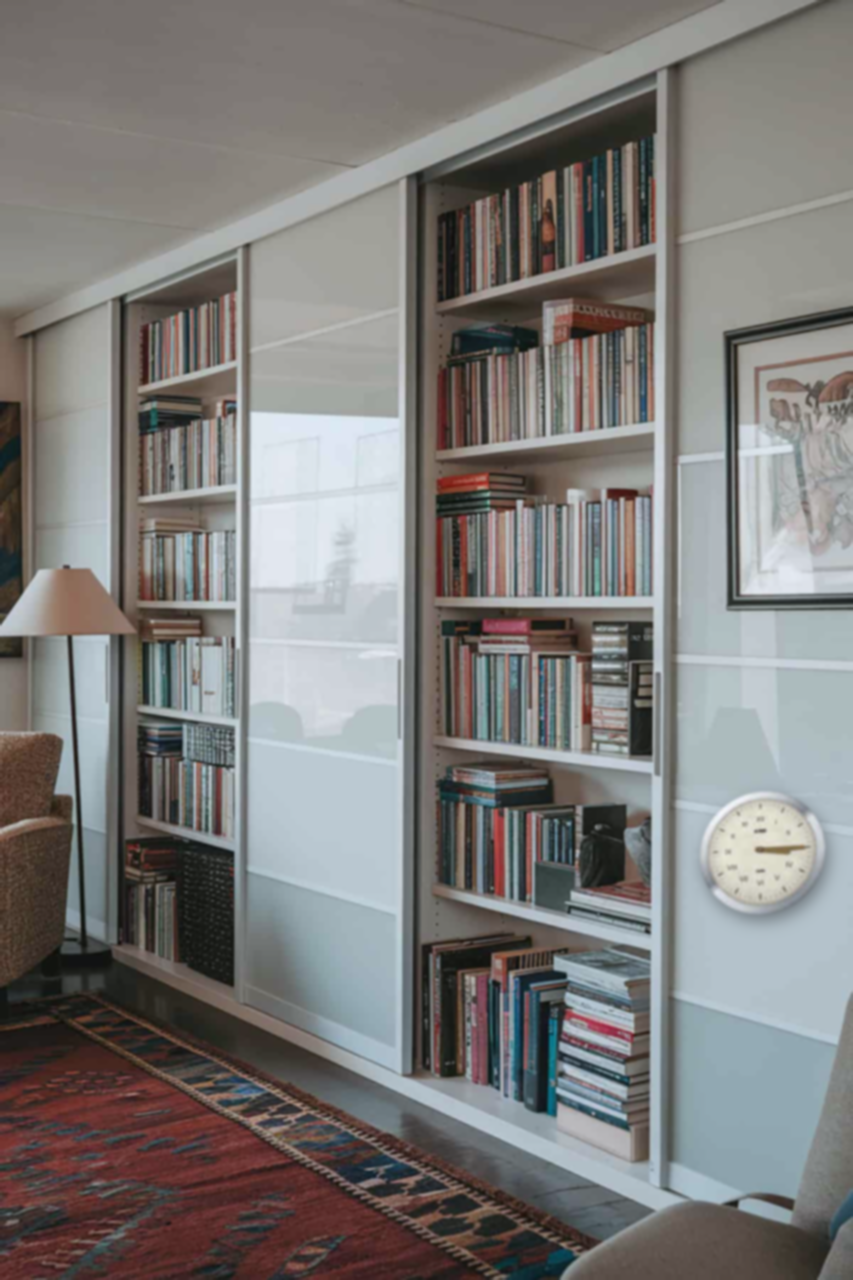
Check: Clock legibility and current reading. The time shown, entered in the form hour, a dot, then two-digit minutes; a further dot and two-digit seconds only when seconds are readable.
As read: 3.15
